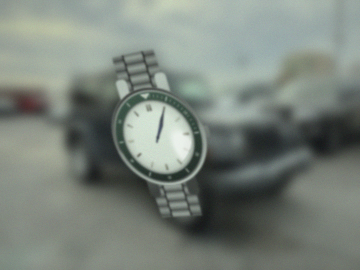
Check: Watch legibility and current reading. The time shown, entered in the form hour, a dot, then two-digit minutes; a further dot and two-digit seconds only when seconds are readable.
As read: 1.05
